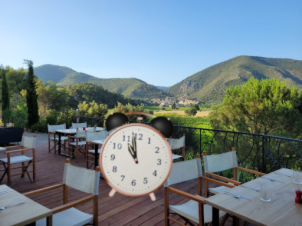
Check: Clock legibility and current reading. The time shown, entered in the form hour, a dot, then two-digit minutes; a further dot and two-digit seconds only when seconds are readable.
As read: 10.58
